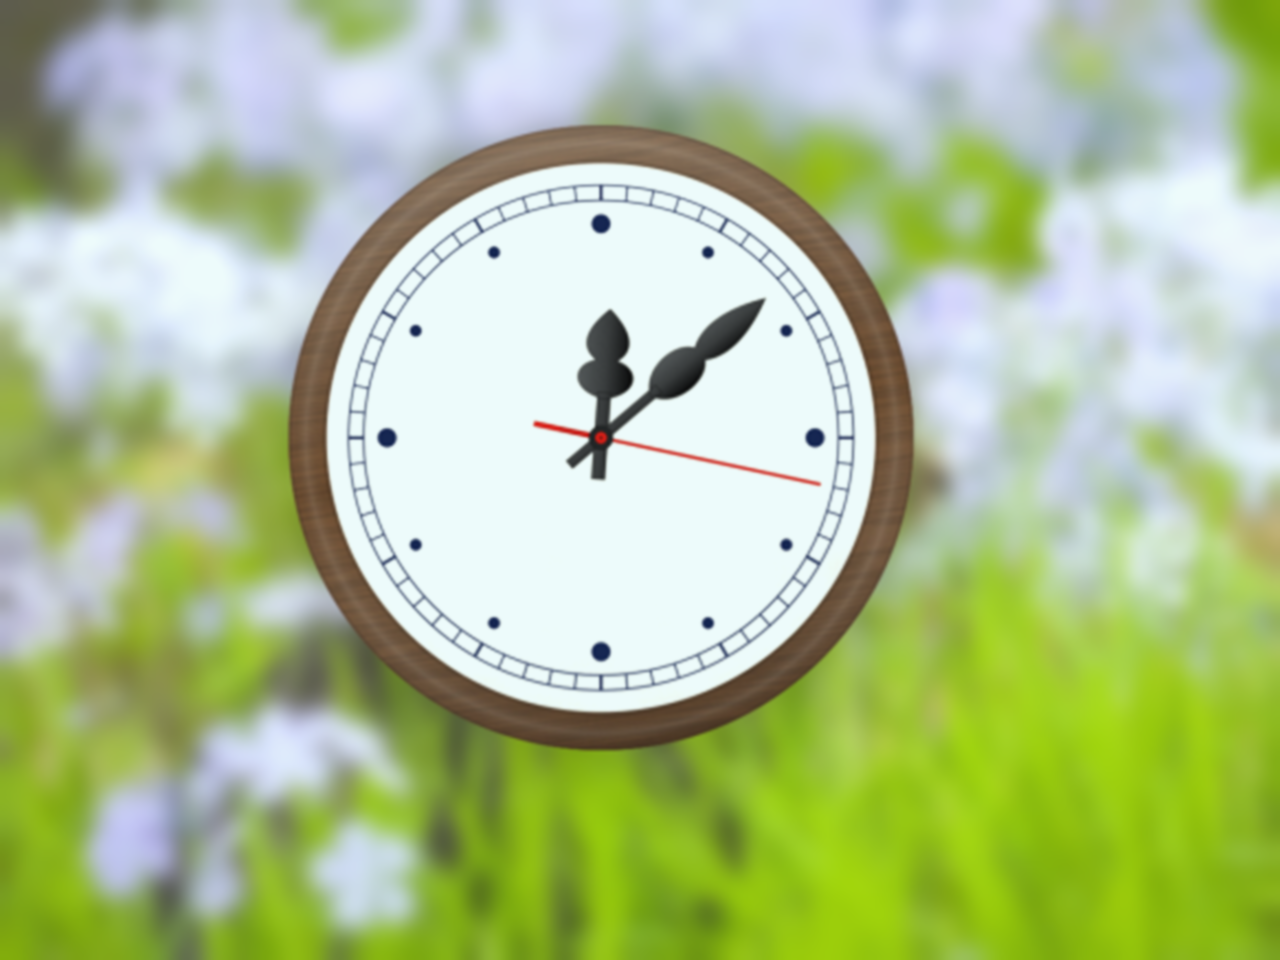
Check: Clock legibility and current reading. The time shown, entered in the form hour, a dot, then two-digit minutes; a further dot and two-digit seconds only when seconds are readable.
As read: 12.08.17
